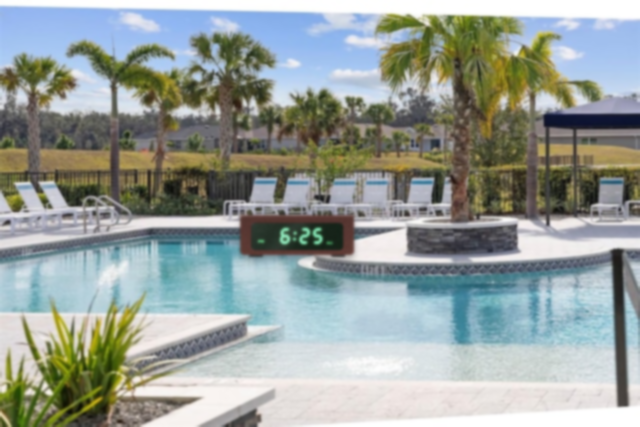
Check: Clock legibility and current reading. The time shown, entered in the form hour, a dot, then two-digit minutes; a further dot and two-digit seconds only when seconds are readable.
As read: 6.25
